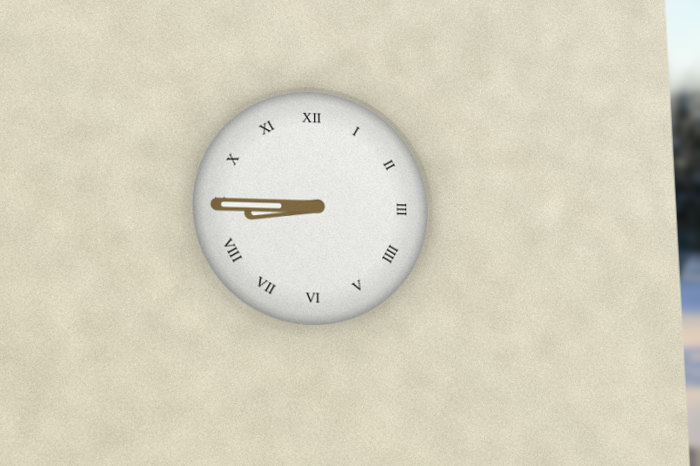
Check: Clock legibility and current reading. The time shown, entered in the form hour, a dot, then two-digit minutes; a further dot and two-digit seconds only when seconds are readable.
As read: 8.45
